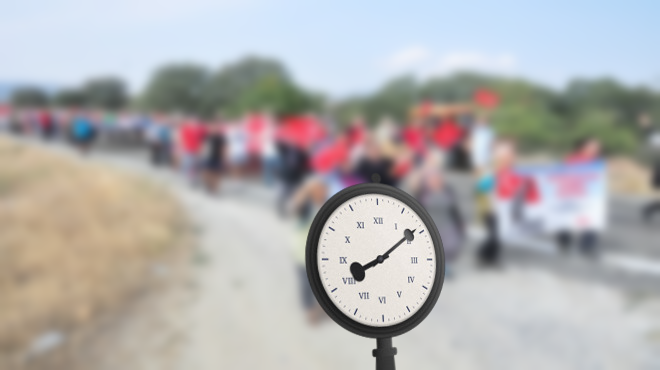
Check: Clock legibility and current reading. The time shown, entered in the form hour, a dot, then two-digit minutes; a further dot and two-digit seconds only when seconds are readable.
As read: 8.09
